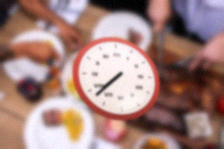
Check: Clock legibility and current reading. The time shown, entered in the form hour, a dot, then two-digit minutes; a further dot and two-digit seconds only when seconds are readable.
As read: 7.38
